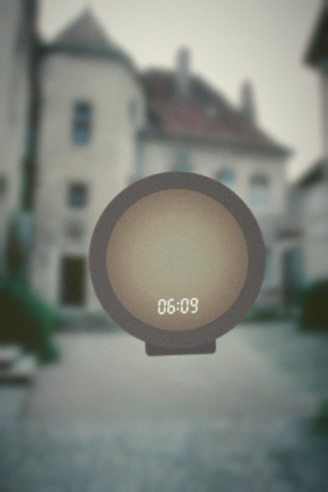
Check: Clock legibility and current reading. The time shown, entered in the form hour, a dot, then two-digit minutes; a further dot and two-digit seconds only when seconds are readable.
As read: 6.09
